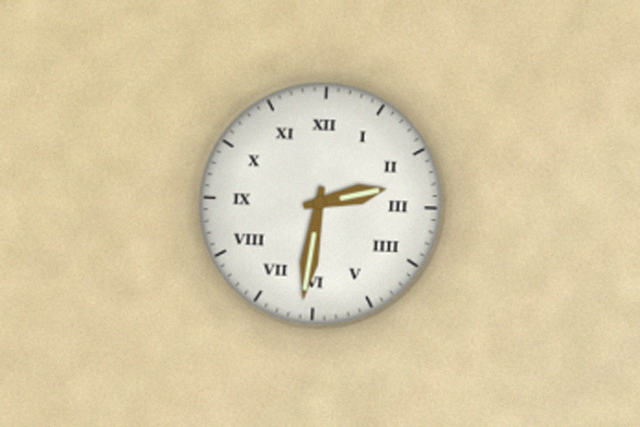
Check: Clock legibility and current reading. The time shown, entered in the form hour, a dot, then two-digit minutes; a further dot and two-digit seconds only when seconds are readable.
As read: 2.31
